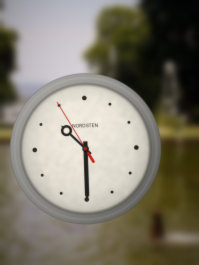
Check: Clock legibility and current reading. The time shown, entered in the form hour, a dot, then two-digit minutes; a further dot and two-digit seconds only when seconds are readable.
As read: 10.29.55
